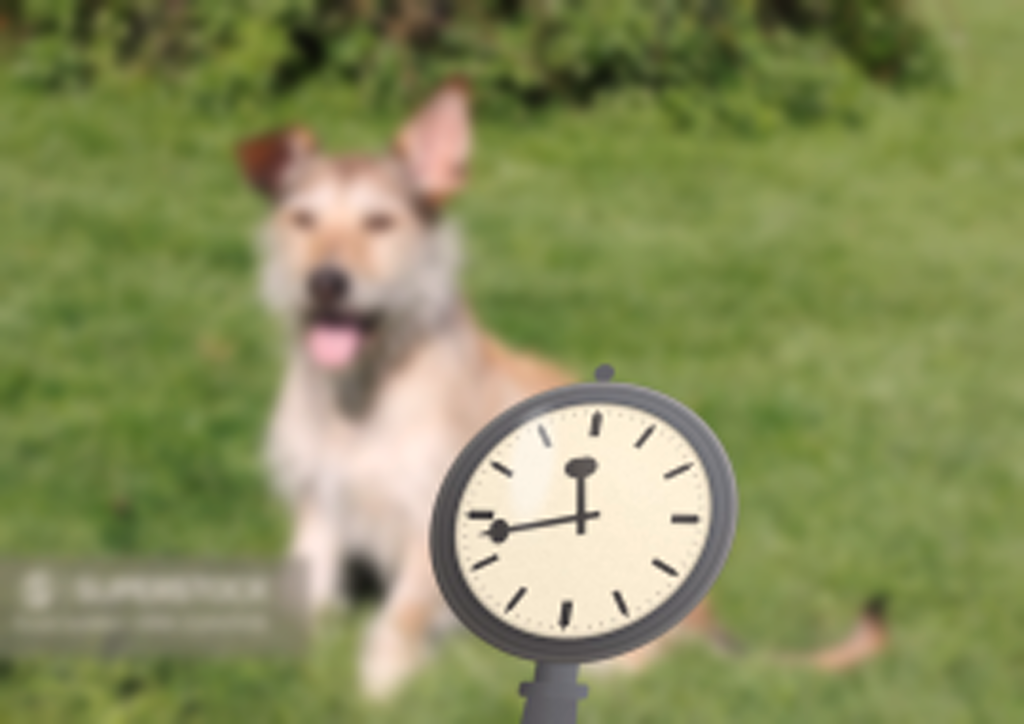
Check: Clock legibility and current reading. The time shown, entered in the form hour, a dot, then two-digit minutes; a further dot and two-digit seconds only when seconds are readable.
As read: 11.43
